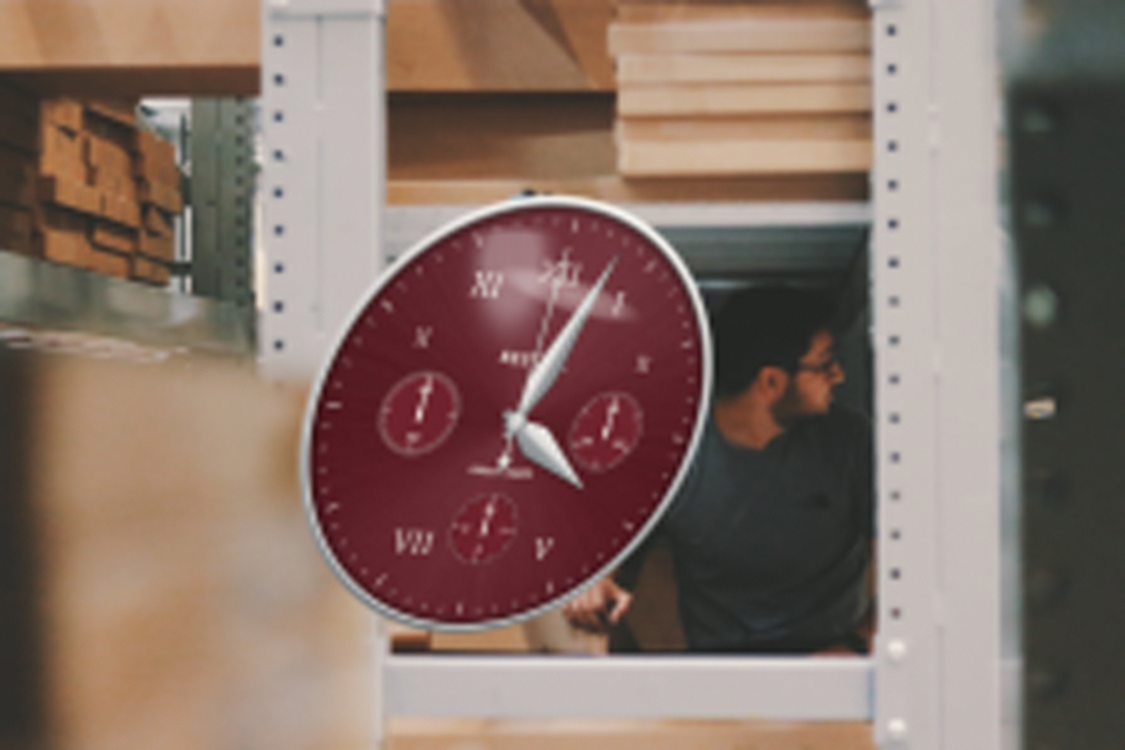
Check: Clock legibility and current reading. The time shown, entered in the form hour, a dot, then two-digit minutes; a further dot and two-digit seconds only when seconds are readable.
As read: 4.03
